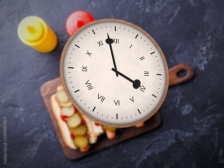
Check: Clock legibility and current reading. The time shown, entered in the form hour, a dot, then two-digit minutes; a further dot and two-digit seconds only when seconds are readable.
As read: 3.58
